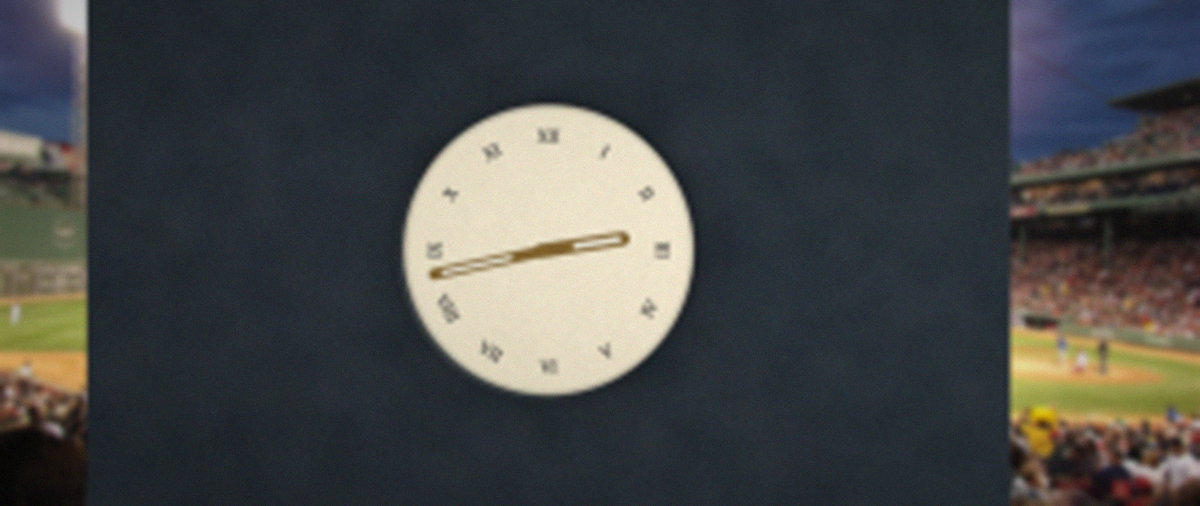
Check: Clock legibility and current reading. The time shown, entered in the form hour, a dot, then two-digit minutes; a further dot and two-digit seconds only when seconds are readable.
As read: 2.43
